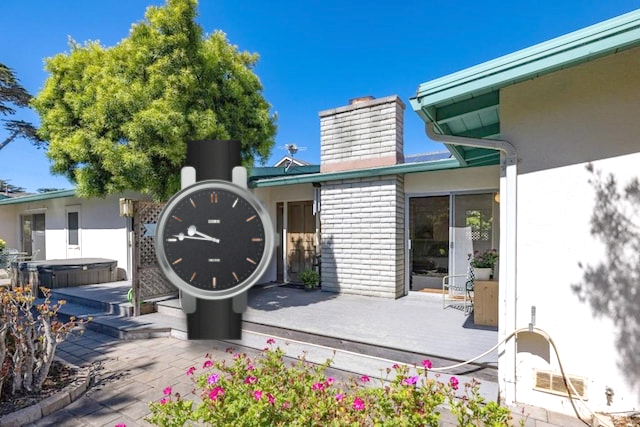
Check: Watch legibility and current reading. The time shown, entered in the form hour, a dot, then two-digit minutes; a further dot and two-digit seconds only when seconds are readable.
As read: 9.46
